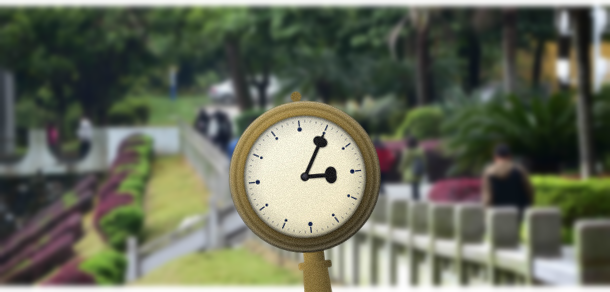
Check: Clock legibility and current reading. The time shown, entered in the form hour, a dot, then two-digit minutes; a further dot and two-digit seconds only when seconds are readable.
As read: 3.05
